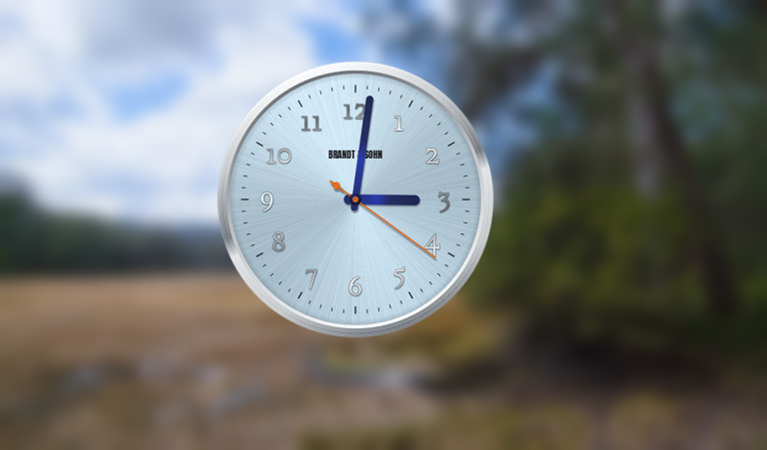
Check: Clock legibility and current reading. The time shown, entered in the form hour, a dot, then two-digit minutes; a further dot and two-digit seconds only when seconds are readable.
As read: 3.01.21
